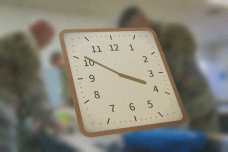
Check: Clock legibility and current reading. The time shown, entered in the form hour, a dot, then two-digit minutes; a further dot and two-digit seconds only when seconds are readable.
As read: 3.51
